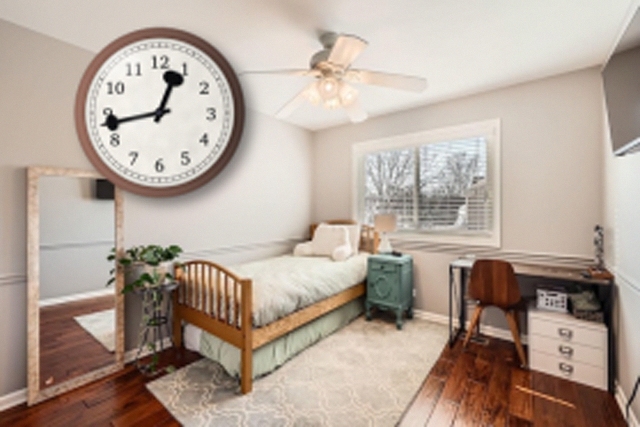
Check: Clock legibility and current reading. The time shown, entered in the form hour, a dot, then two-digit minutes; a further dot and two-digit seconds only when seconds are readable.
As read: 12.43
